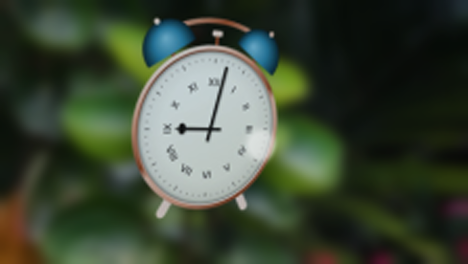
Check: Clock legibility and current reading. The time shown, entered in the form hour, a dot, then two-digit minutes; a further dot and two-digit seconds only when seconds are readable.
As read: 9.02
